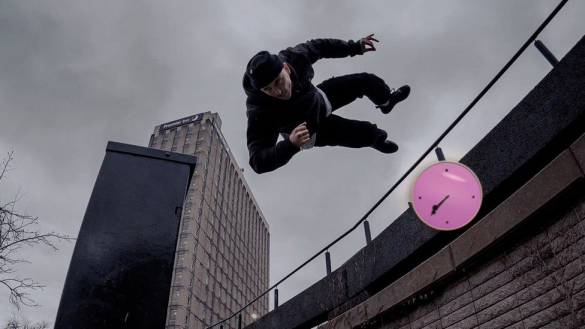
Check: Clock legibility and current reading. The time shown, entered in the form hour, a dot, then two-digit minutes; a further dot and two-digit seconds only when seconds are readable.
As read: 7.37
